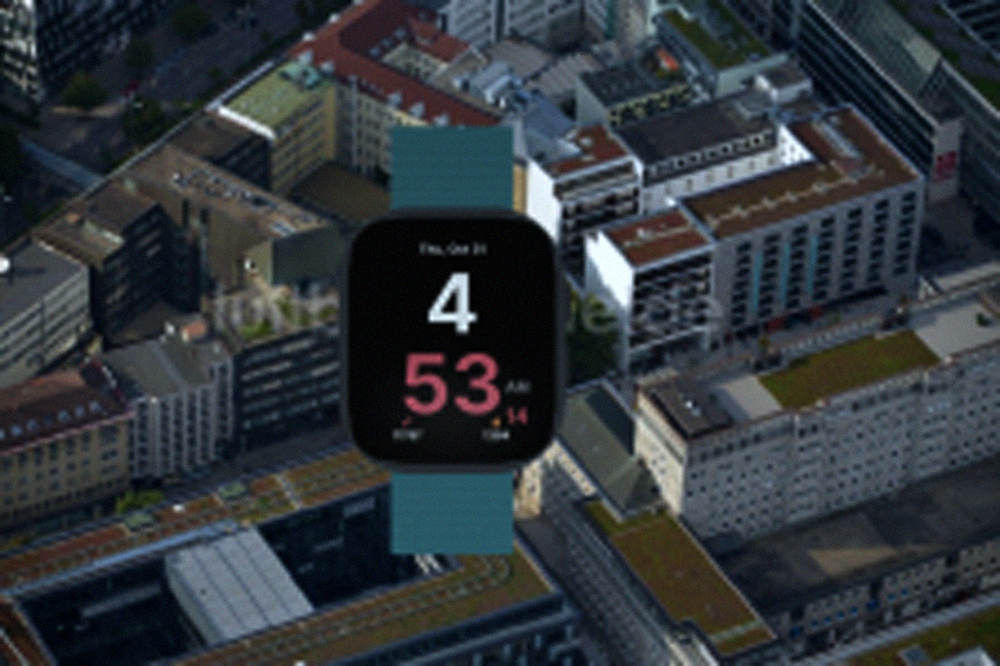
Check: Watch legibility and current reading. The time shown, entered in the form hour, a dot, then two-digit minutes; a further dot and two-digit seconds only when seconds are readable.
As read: 4.53
